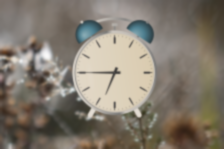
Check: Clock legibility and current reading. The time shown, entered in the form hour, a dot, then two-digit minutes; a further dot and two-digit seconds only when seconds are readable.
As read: 6.45
